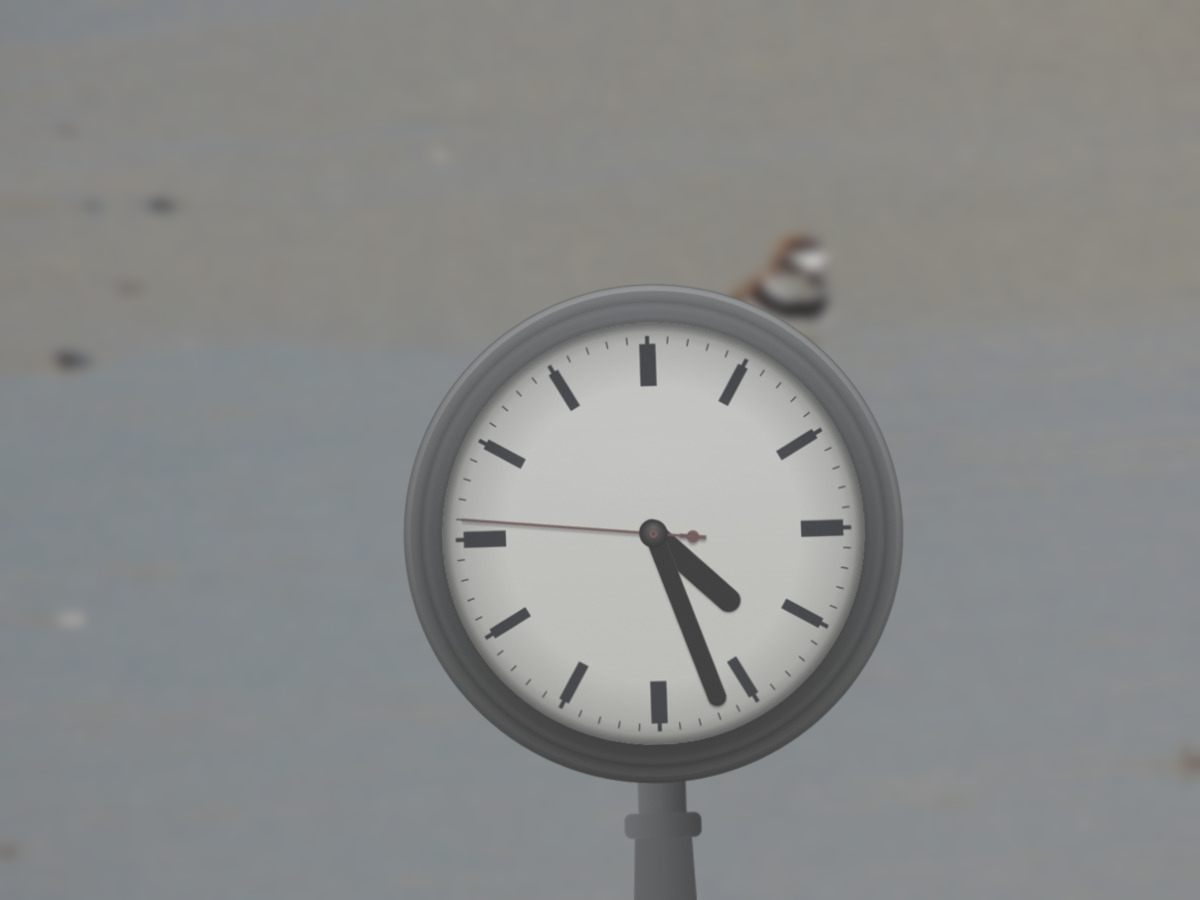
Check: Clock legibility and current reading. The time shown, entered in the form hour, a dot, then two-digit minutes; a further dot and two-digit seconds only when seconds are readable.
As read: 4.26.46
